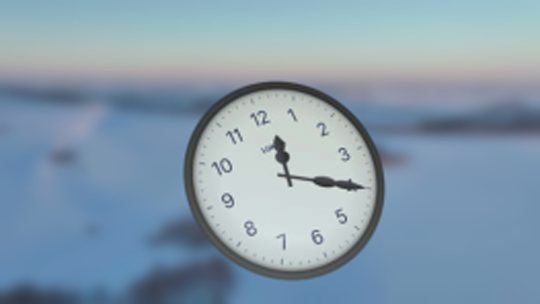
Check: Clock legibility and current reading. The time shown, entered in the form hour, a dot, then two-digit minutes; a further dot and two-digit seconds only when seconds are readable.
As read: 12.20
